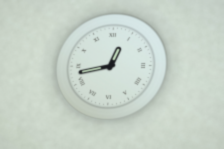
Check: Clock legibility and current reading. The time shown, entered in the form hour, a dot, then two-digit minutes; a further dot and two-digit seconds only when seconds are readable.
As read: 12.43
